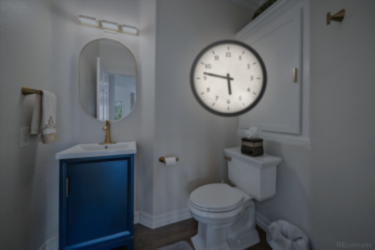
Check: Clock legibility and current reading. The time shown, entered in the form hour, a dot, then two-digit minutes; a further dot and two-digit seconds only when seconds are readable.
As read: 5.47
